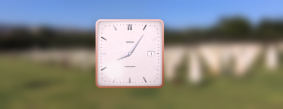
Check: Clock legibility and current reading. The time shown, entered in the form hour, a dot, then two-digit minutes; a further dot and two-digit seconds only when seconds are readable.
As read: 8.06
